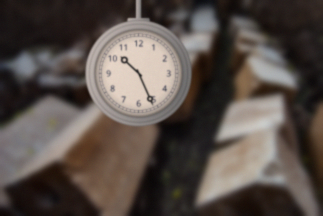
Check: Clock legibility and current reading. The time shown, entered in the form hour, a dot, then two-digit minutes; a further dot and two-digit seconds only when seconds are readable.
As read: 10.26
